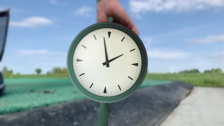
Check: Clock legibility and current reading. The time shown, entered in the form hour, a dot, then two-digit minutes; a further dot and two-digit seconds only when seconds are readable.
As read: 1.58
